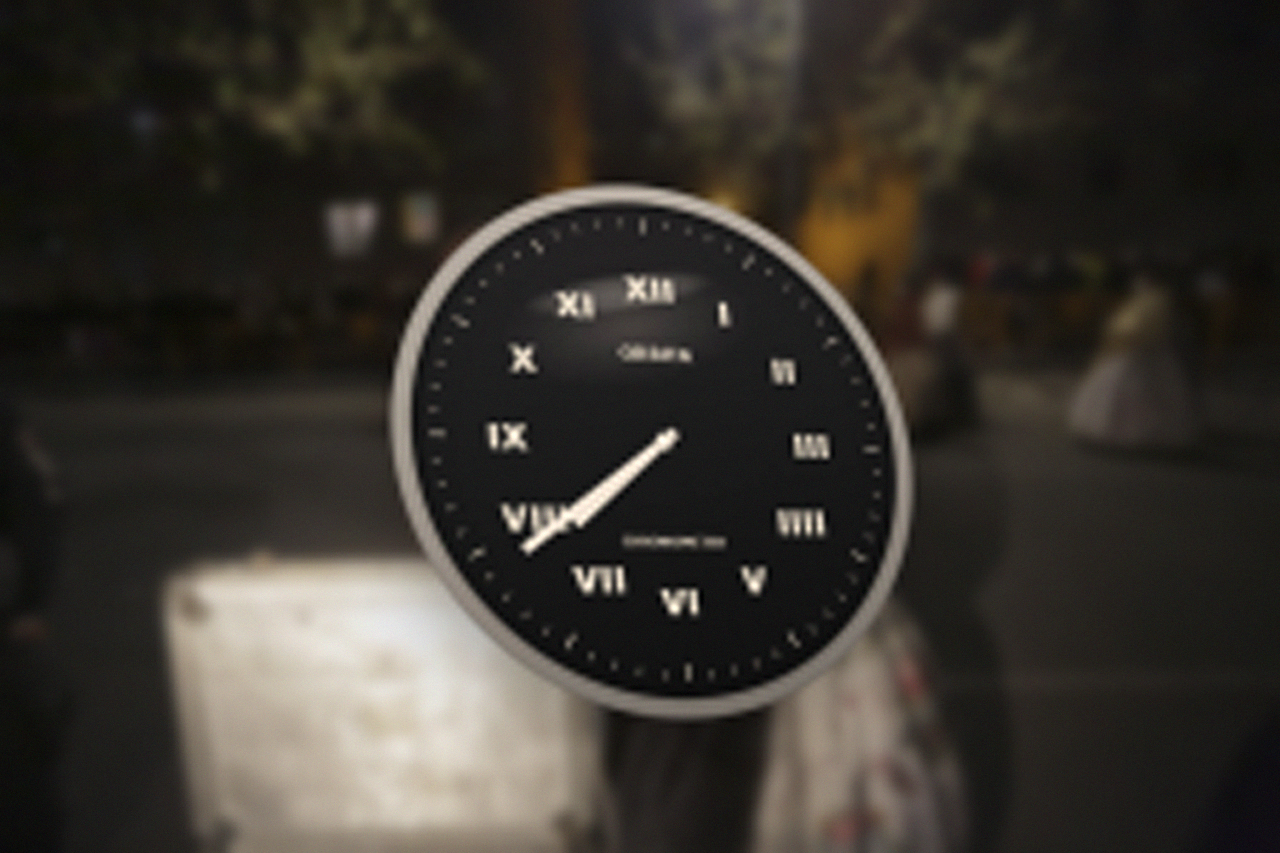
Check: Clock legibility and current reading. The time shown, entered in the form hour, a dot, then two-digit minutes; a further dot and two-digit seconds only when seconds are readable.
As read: 7.39
